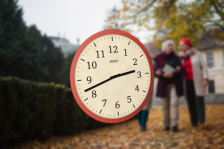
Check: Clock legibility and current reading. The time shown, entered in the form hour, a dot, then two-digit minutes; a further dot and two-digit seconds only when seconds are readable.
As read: 2.42
